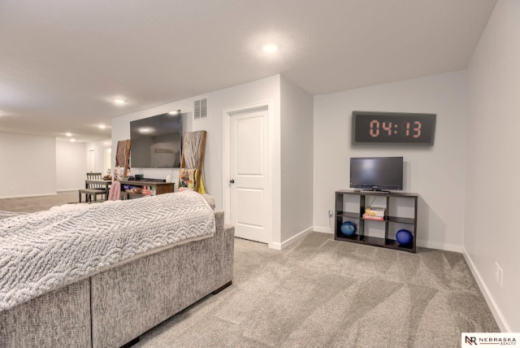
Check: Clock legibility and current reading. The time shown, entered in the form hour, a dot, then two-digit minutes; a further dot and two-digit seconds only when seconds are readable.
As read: 4.13
